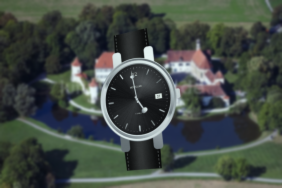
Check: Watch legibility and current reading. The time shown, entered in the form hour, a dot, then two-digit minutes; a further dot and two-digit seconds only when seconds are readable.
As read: 4.59
